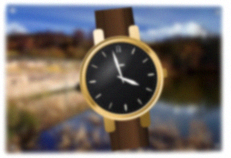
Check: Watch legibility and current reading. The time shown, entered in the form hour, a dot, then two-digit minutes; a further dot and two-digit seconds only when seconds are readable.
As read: 3.58
